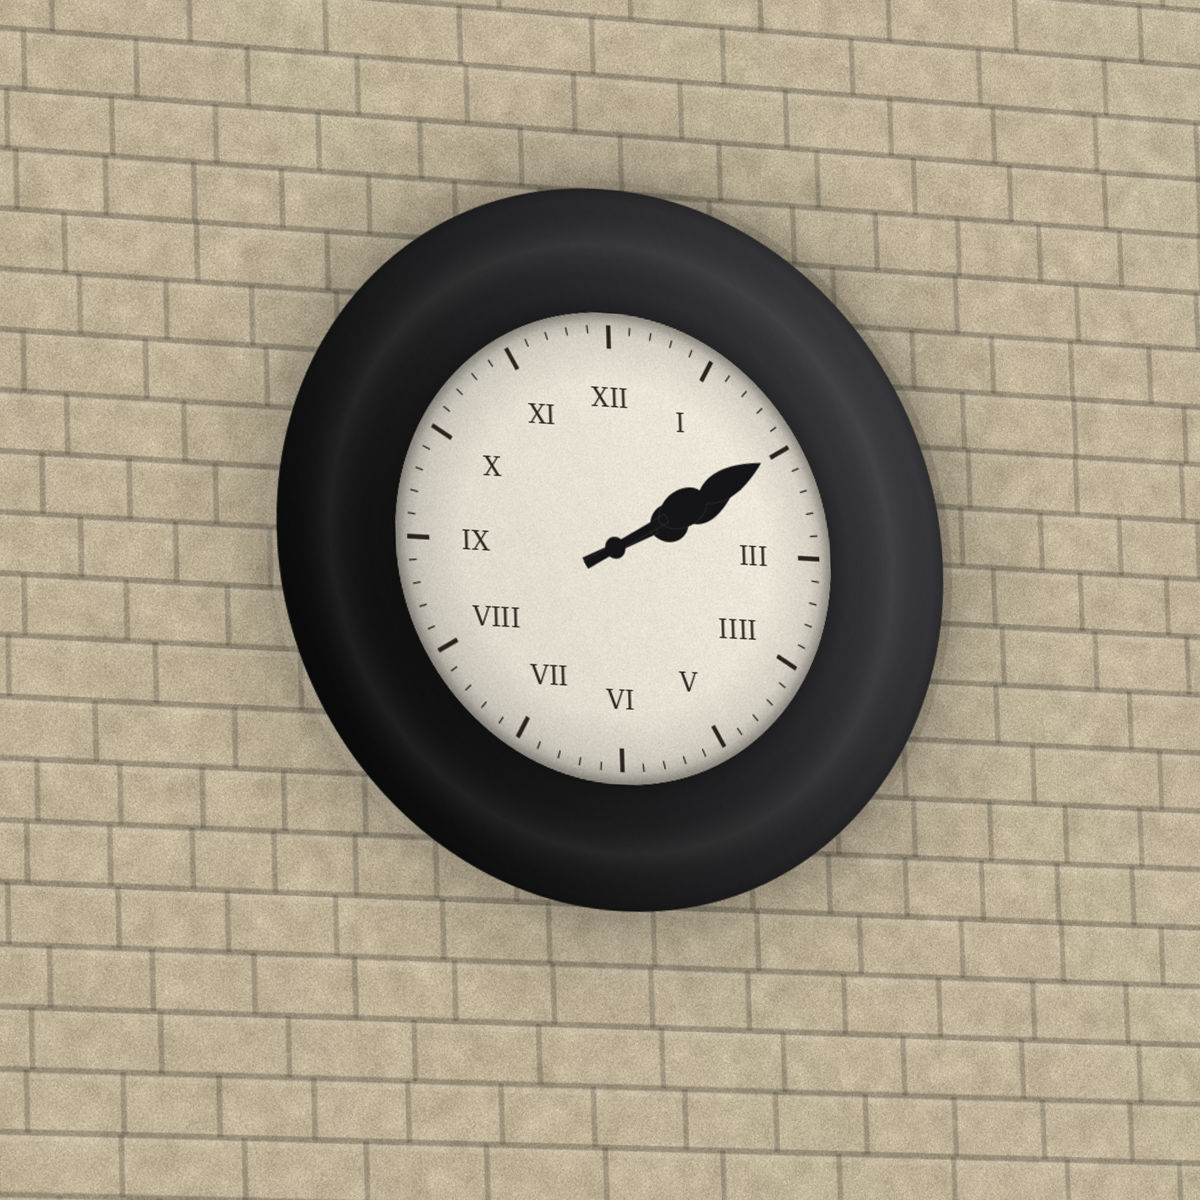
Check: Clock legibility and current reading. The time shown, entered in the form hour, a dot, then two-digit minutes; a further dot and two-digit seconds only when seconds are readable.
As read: 2.10
